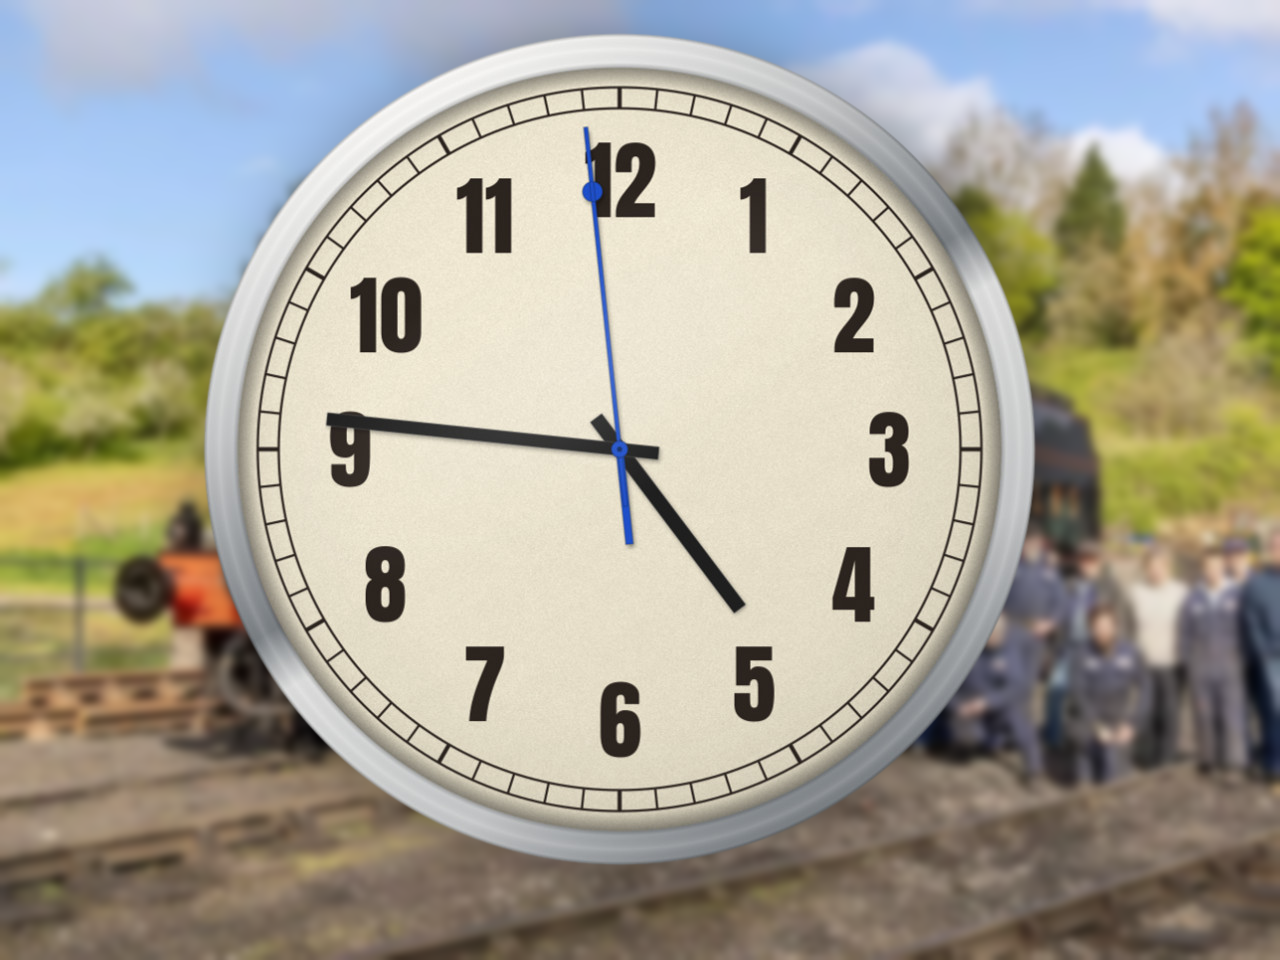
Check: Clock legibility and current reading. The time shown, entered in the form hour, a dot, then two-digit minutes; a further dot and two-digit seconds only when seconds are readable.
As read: 4.45.59
